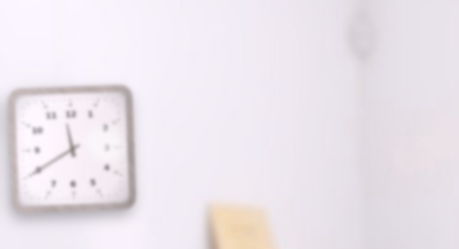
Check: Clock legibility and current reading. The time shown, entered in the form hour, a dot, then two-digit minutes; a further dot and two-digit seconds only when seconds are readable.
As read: 11.40
